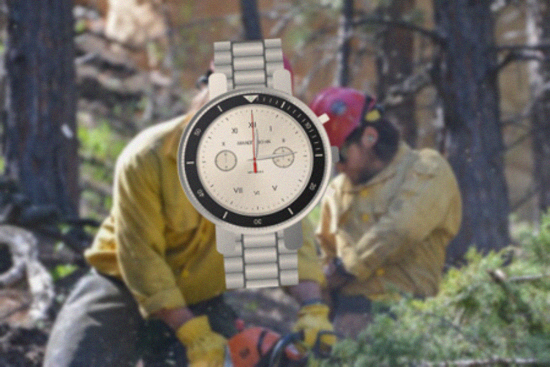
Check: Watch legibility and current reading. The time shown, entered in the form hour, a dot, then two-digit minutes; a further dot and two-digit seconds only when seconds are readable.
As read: 12.14
